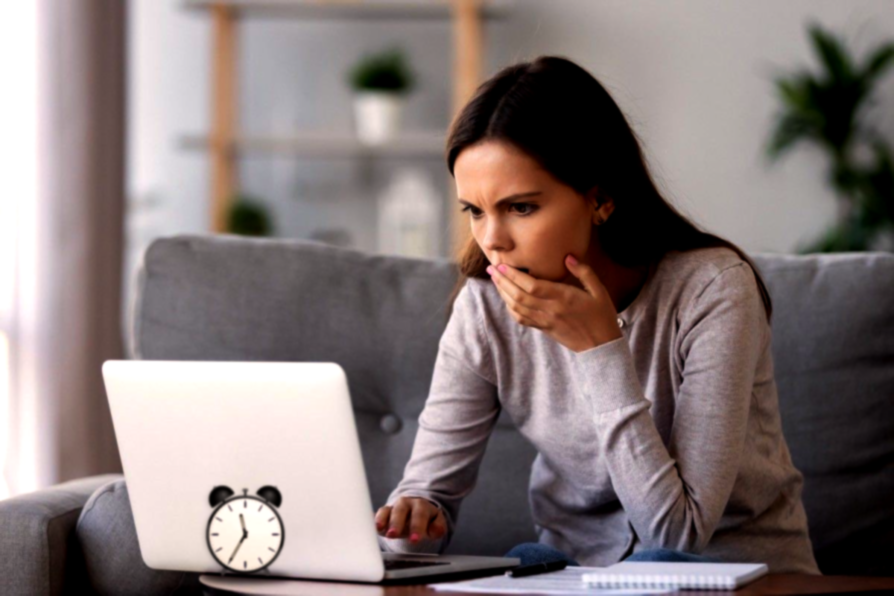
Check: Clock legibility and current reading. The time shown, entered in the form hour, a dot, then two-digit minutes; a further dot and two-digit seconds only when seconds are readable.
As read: 11.35
